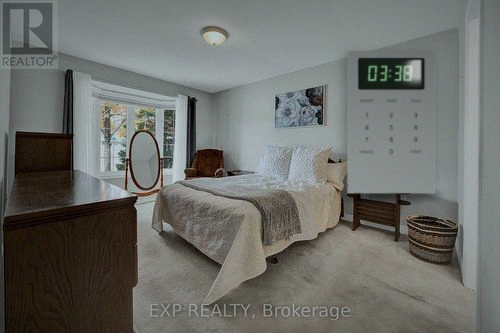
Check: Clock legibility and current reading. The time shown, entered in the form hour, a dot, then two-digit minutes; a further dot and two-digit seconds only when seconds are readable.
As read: 3.38
